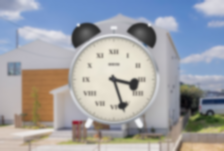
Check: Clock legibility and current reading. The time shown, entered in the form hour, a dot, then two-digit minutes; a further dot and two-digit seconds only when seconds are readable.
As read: 3.27
